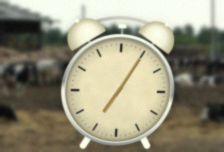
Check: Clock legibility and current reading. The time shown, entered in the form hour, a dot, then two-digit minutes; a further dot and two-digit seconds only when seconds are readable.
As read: 7.05
